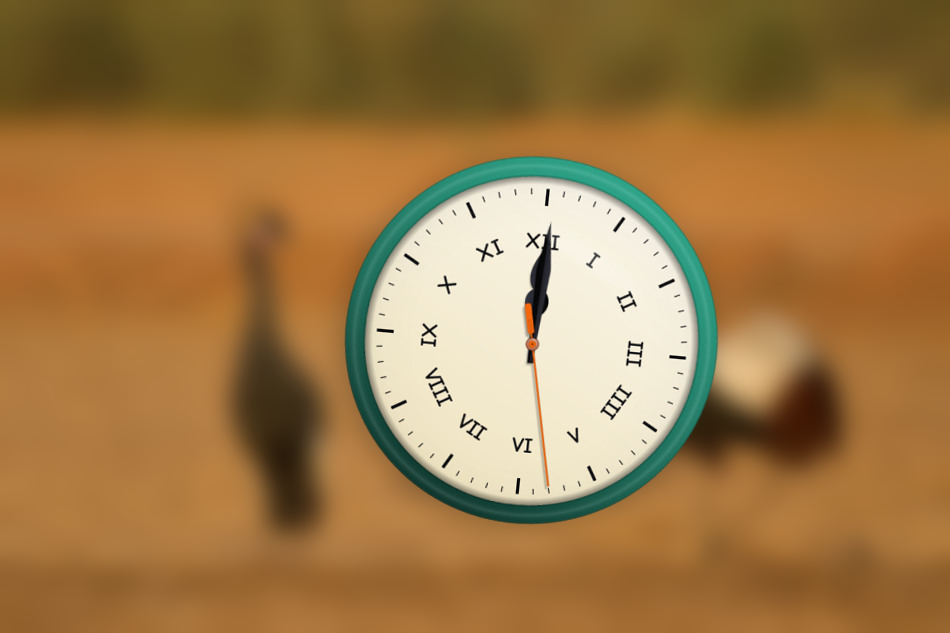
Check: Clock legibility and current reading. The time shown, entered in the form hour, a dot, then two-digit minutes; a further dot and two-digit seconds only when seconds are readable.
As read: 12.00.28
